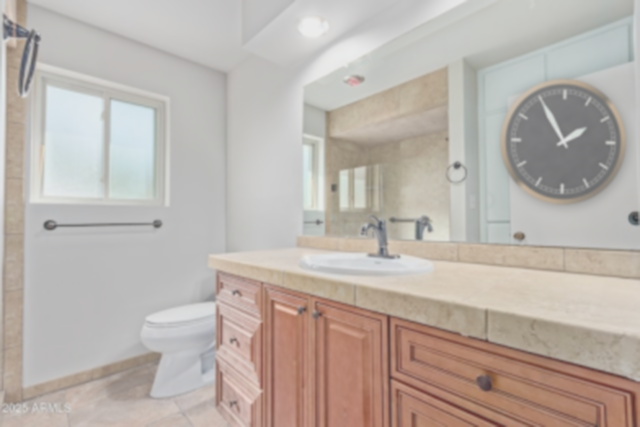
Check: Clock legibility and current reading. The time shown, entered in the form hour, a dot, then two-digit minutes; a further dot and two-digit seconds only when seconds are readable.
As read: 1.55
